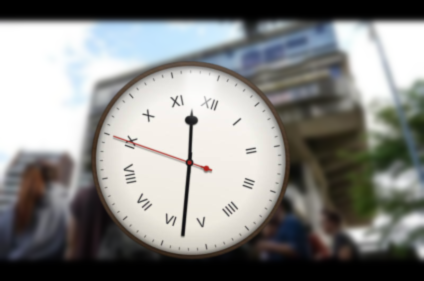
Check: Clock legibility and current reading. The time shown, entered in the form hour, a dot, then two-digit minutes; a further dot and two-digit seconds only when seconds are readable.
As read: 11.27.45
